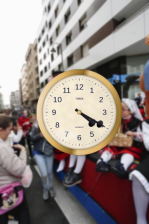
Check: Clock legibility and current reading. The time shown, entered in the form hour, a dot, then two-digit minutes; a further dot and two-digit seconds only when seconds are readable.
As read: 4.20
